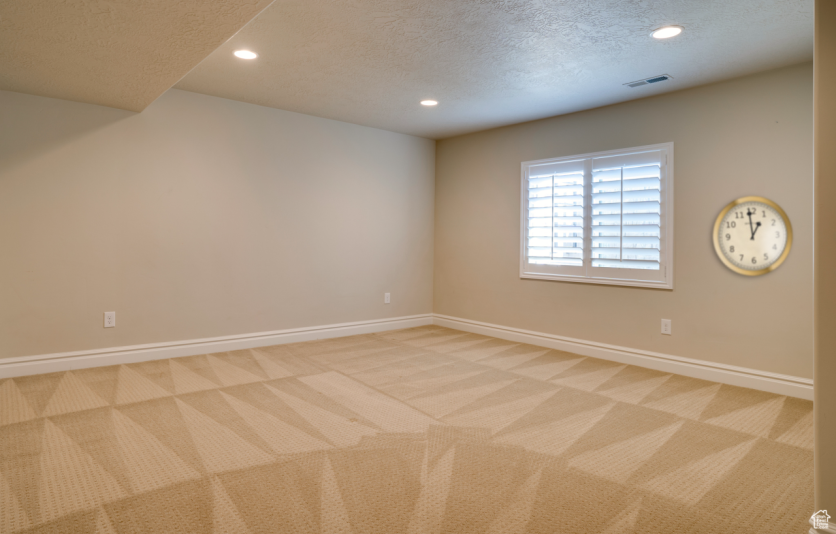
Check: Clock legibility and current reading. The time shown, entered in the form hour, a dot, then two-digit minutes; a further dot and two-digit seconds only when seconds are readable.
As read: 12.59
